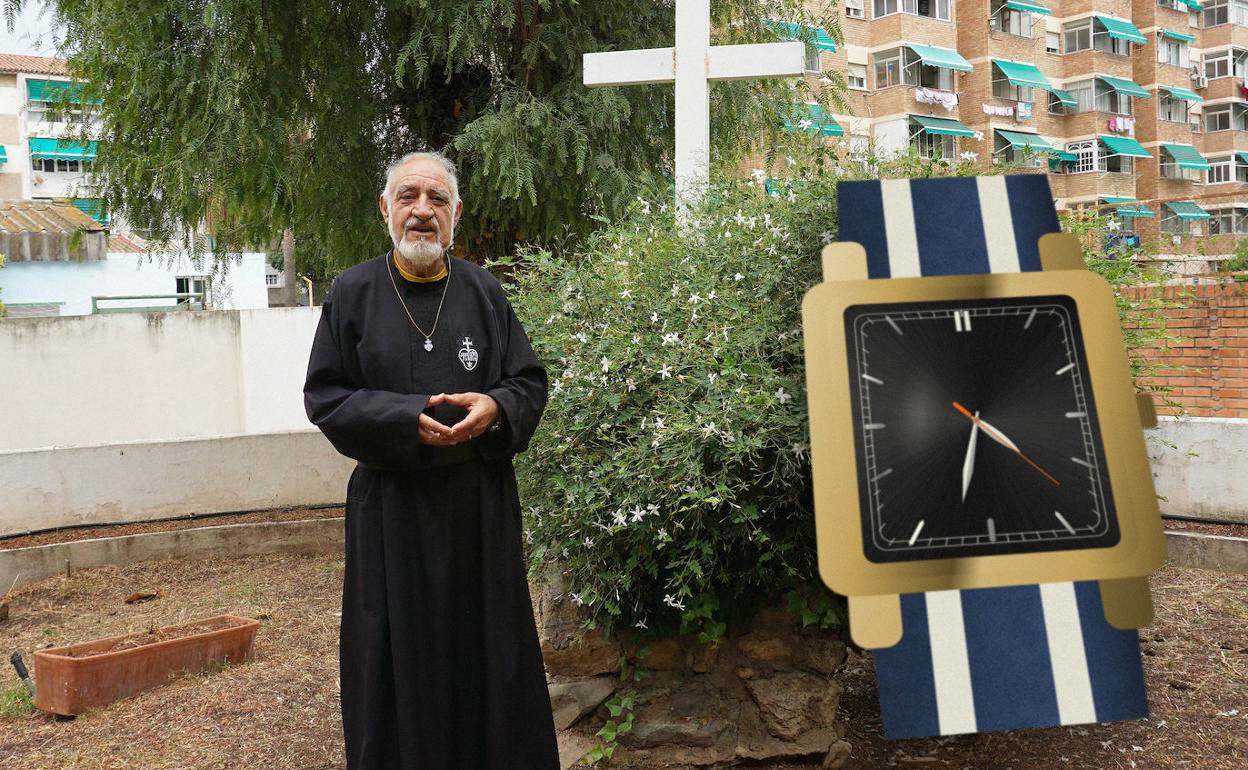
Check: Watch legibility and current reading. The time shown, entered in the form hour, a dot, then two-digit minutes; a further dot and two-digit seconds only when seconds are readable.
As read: 4.32.23
